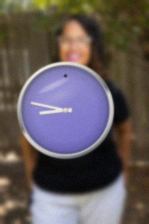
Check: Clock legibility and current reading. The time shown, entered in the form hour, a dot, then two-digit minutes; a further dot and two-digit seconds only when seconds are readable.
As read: 8.47
